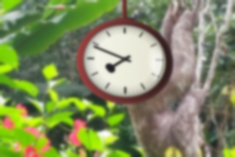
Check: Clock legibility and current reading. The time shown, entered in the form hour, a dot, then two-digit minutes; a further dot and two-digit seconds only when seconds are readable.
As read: 7.49
